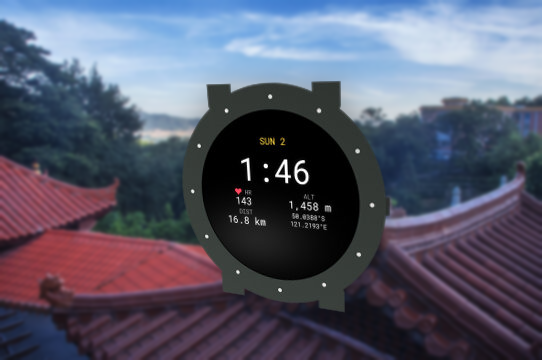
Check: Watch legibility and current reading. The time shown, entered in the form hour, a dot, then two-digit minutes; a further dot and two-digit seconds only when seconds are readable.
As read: 1.46
